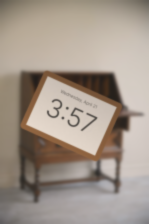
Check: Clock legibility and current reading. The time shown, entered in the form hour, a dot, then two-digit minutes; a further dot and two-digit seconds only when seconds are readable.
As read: 3.57
